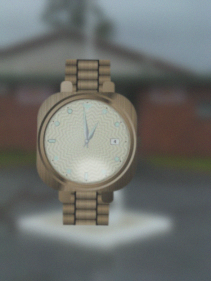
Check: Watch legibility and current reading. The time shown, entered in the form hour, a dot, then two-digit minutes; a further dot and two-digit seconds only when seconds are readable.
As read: 12.59
